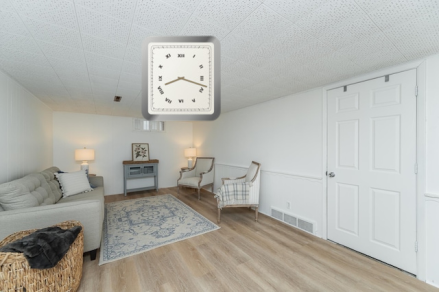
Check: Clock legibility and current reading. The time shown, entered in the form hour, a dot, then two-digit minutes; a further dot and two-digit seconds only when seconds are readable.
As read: 8.18
